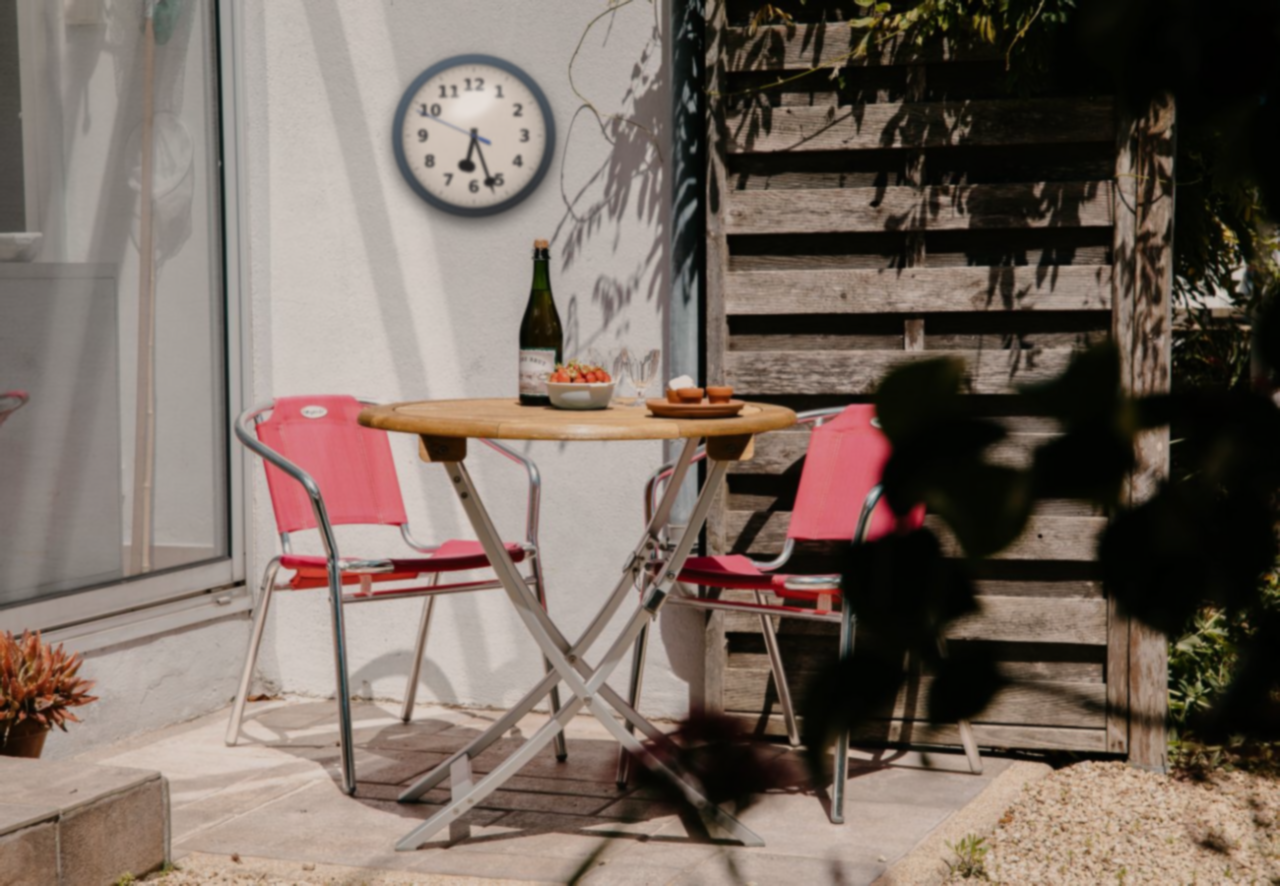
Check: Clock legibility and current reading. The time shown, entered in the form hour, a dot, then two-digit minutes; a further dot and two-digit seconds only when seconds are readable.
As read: 6.26.49
